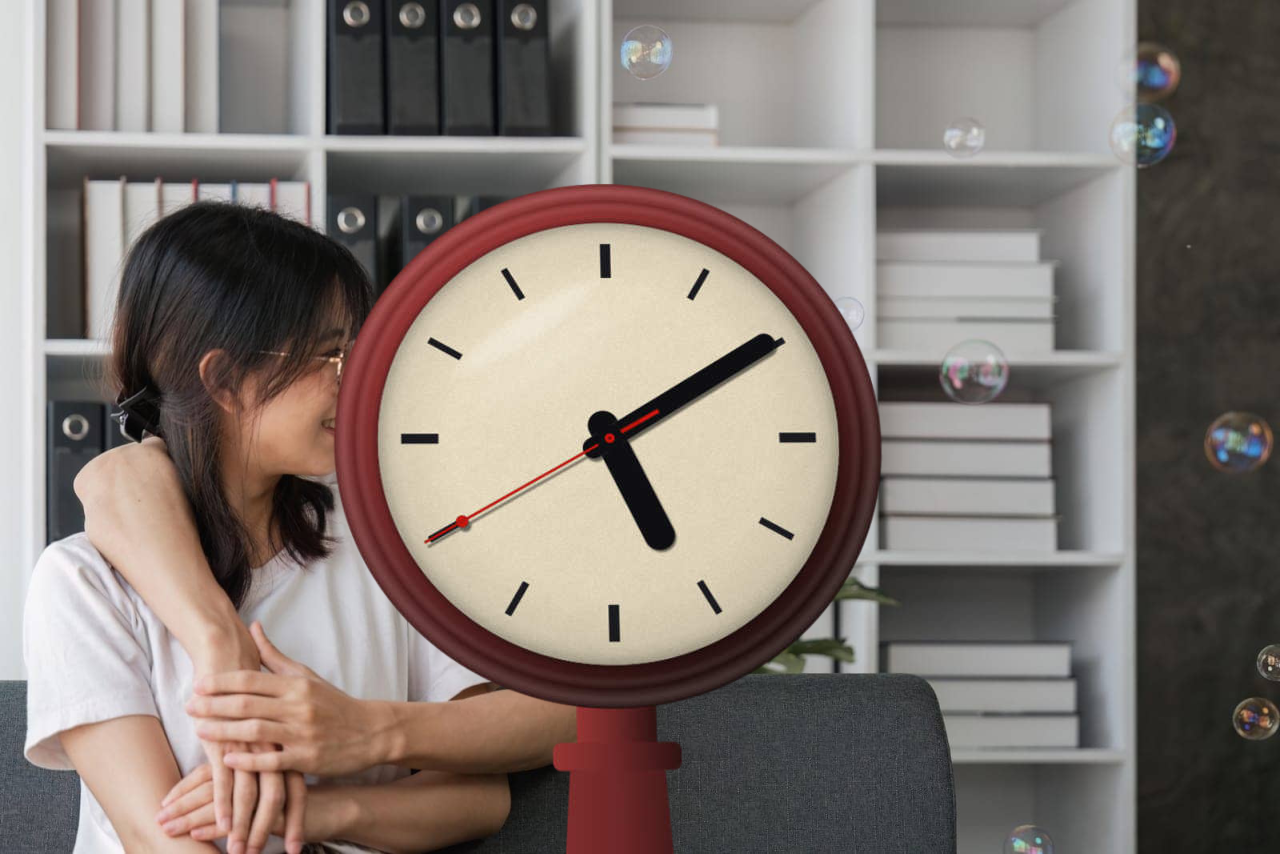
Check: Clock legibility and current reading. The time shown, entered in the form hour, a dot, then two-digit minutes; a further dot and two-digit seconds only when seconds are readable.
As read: 5.09.40
